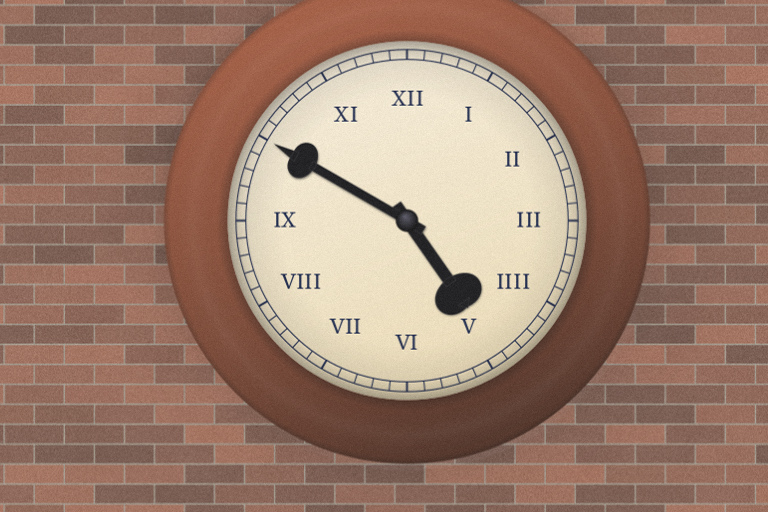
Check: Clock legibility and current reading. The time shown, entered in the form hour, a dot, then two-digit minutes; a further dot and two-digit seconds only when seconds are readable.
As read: 4.50
